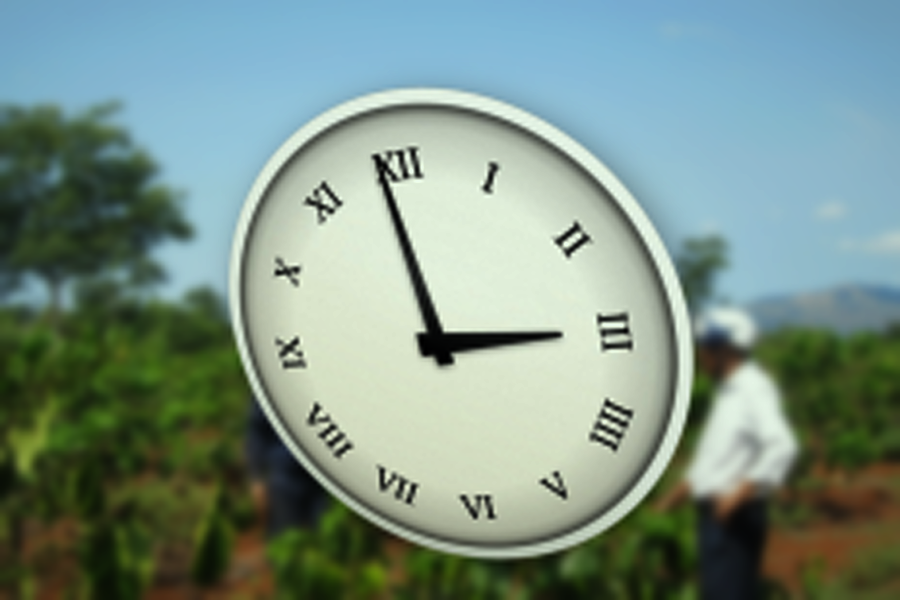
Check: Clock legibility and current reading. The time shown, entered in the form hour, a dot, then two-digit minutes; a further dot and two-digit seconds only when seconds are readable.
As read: 2.59
